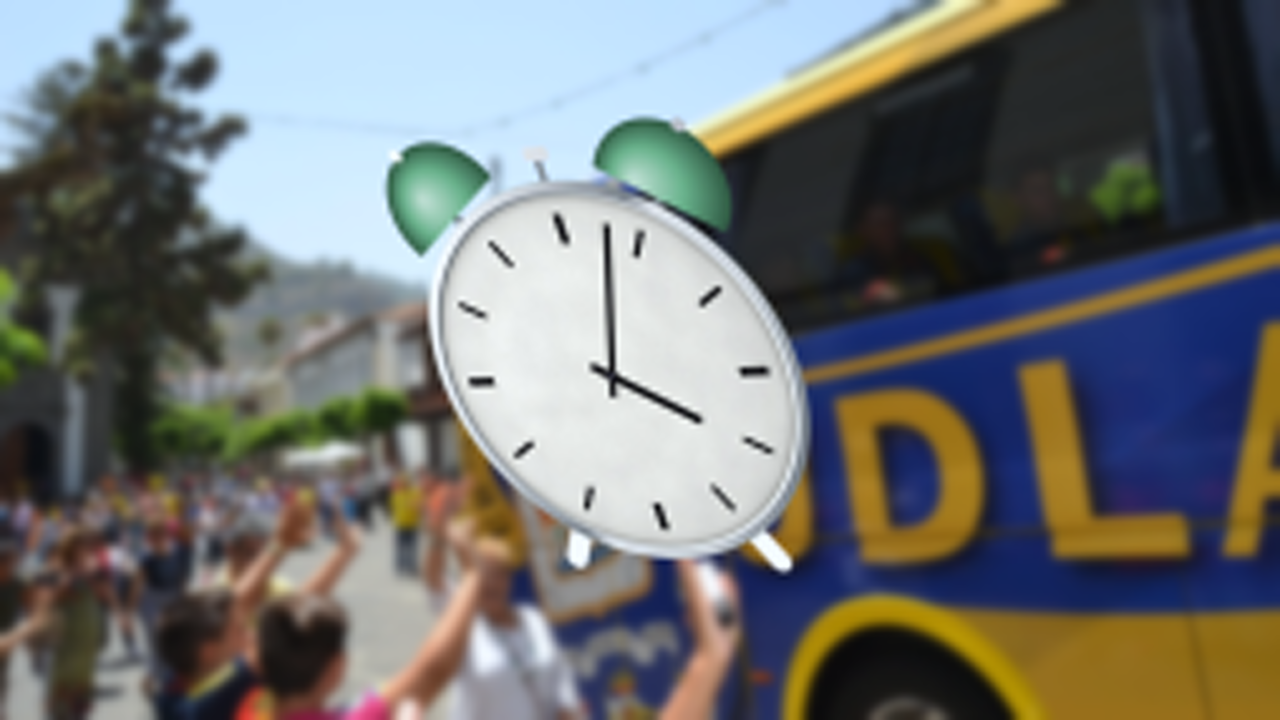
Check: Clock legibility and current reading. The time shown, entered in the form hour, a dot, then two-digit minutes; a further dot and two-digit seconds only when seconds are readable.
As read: 4.03
